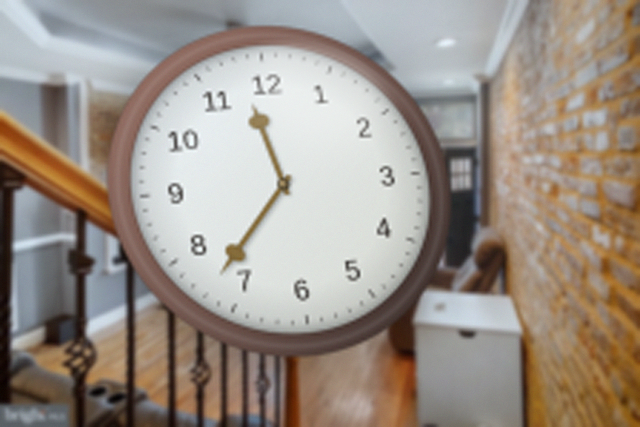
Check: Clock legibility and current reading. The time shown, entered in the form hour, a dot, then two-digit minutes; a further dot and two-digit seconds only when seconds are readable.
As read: 11.37
